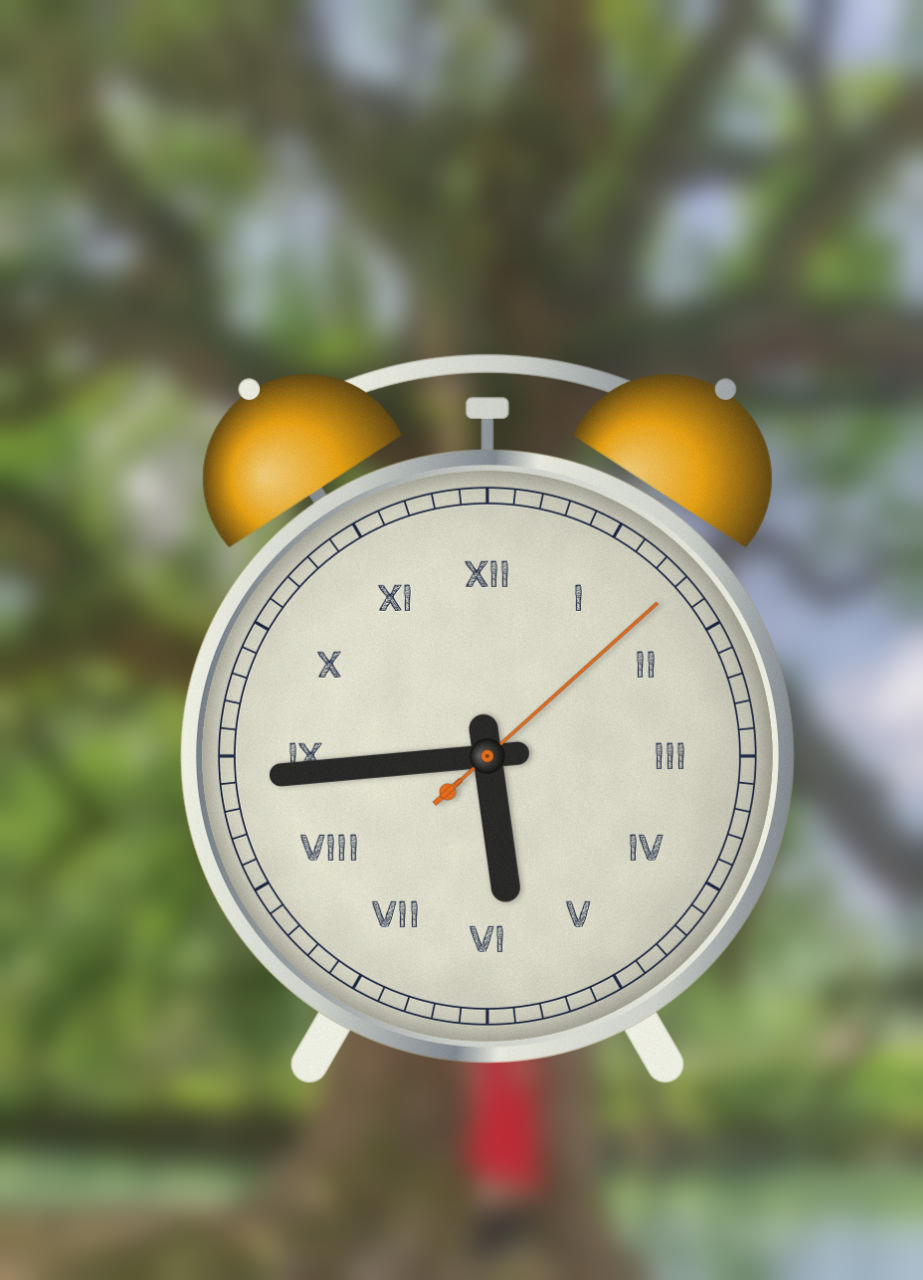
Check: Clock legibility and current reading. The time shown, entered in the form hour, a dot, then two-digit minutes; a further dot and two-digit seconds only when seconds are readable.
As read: 5.44.08
